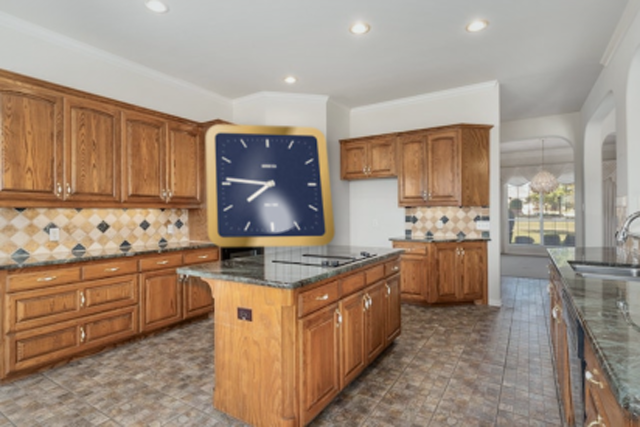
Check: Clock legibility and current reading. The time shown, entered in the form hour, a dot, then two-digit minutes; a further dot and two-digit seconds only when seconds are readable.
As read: 7.46
